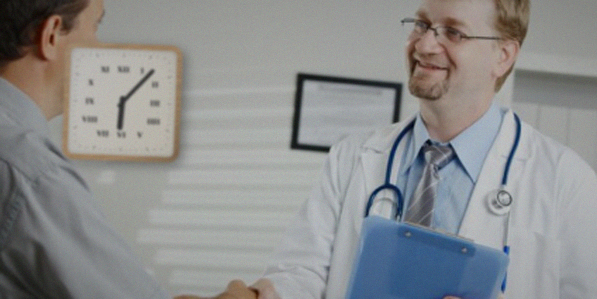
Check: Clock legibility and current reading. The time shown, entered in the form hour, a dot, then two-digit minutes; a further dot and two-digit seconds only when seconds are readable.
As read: 6.07
